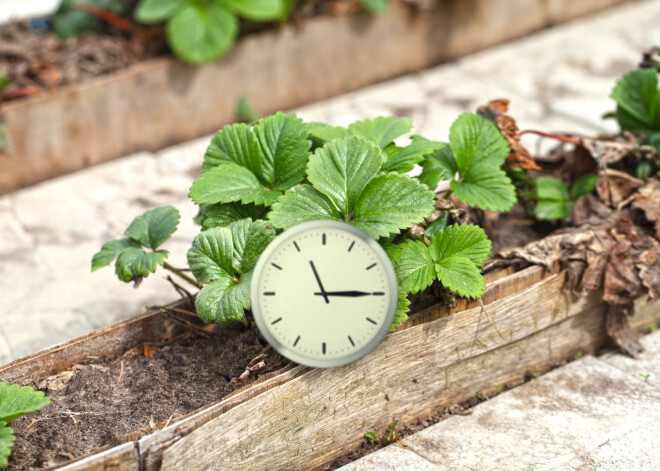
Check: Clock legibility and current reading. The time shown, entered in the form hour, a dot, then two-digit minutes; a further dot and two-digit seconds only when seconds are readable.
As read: 11.15
